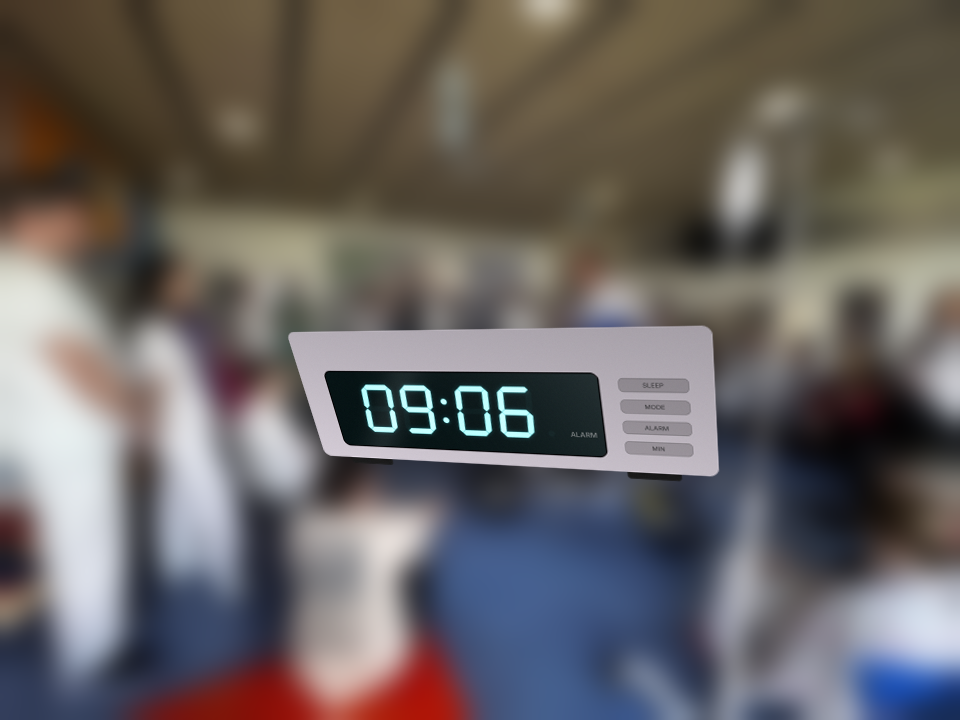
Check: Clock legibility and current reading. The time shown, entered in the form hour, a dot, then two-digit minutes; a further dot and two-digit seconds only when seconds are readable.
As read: 9.06
